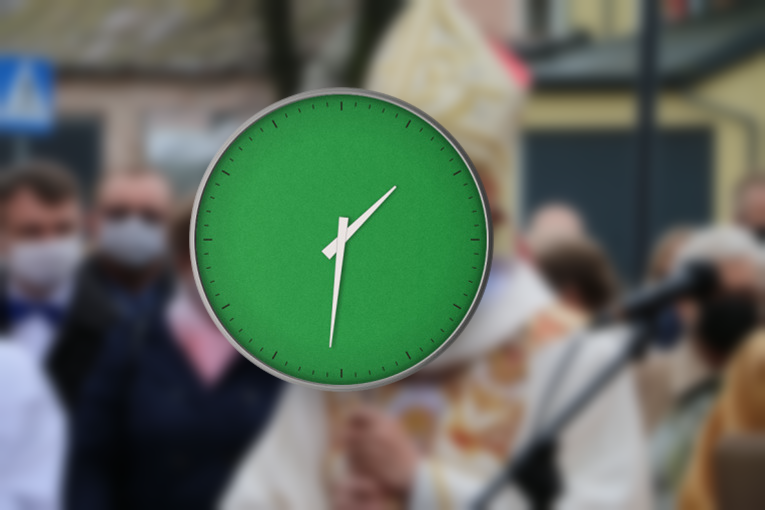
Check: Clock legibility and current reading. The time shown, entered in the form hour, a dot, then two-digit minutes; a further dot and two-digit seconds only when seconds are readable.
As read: 1.31
